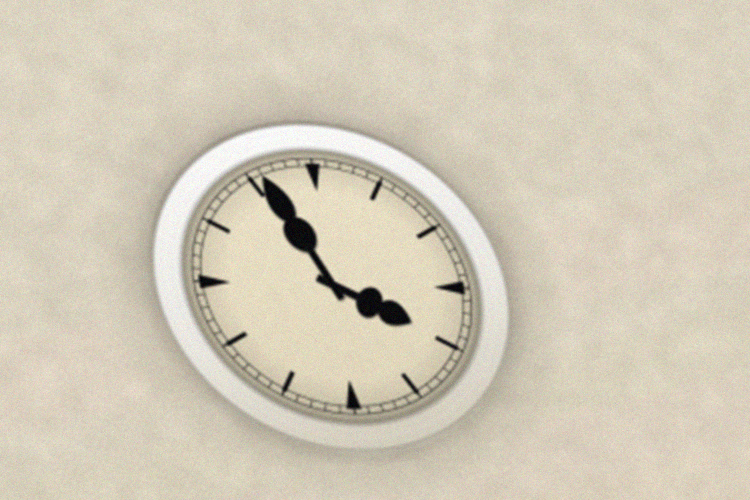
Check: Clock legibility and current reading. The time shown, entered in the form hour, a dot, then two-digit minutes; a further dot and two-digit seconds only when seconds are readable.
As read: 3.56
